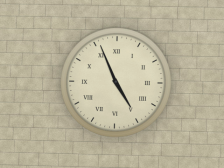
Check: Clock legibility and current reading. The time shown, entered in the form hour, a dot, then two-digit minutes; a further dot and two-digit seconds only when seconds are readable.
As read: 4.56
